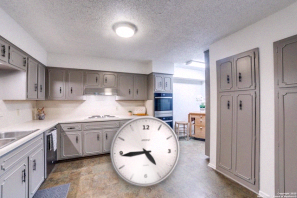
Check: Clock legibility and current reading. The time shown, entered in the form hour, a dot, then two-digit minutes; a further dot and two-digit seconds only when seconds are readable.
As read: 4.44
